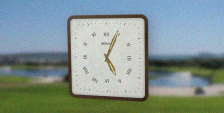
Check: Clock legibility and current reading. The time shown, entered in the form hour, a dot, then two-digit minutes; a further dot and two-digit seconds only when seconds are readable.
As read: 5.04
